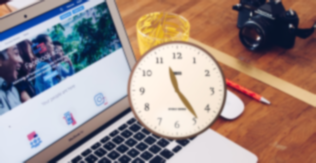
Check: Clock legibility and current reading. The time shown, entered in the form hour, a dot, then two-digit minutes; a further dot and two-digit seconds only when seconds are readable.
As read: 11.24
